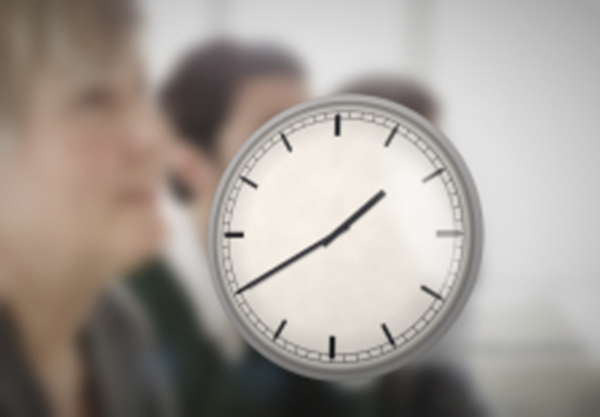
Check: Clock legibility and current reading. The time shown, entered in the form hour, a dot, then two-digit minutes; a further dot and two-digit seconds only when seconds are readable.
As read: 1.40
